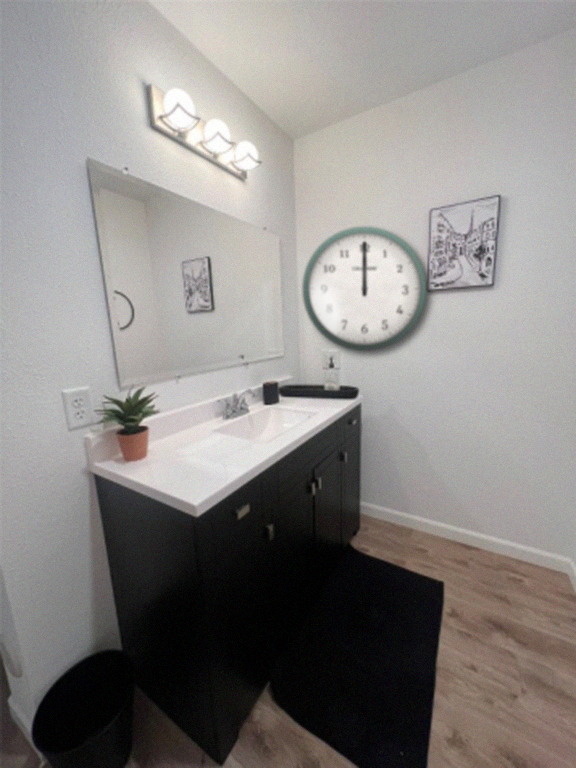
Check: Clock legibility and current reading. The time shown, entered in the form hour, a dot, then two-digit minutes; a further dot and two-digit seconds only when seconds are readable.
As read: 12.00
